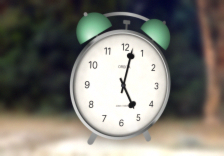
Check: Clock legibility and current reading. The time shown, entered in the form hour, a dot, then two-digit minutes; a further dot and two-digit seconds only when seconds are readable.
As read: 5.02
